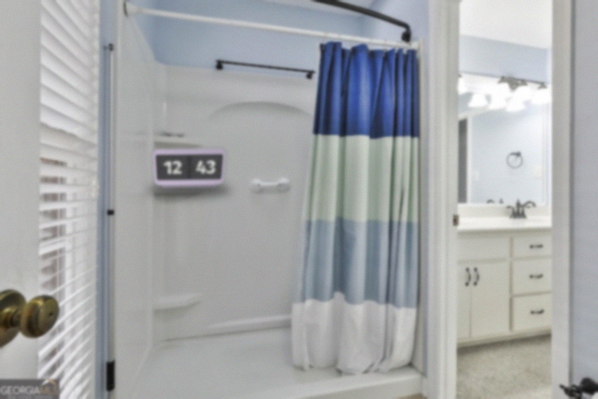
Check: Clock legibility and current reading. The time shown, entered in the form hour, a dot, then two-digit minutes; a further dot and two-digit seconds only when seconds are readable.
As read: 12.43
